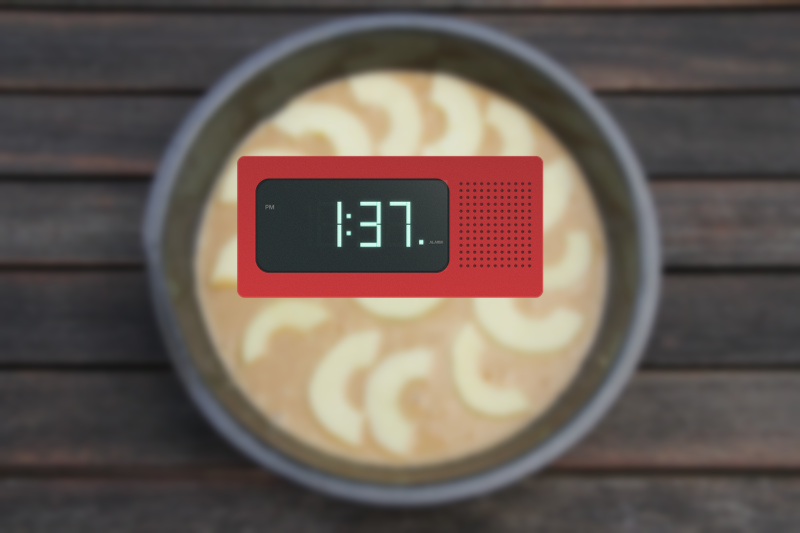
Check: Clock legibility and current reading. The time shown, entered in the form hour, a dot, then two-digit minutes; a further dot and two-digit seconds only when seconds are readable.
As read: 1.37
